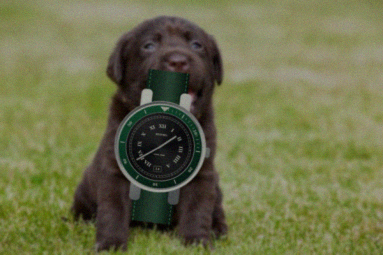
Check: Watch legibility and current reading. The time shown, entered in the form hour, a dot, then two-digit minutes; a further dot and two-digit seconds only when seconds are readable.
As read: 1.39
